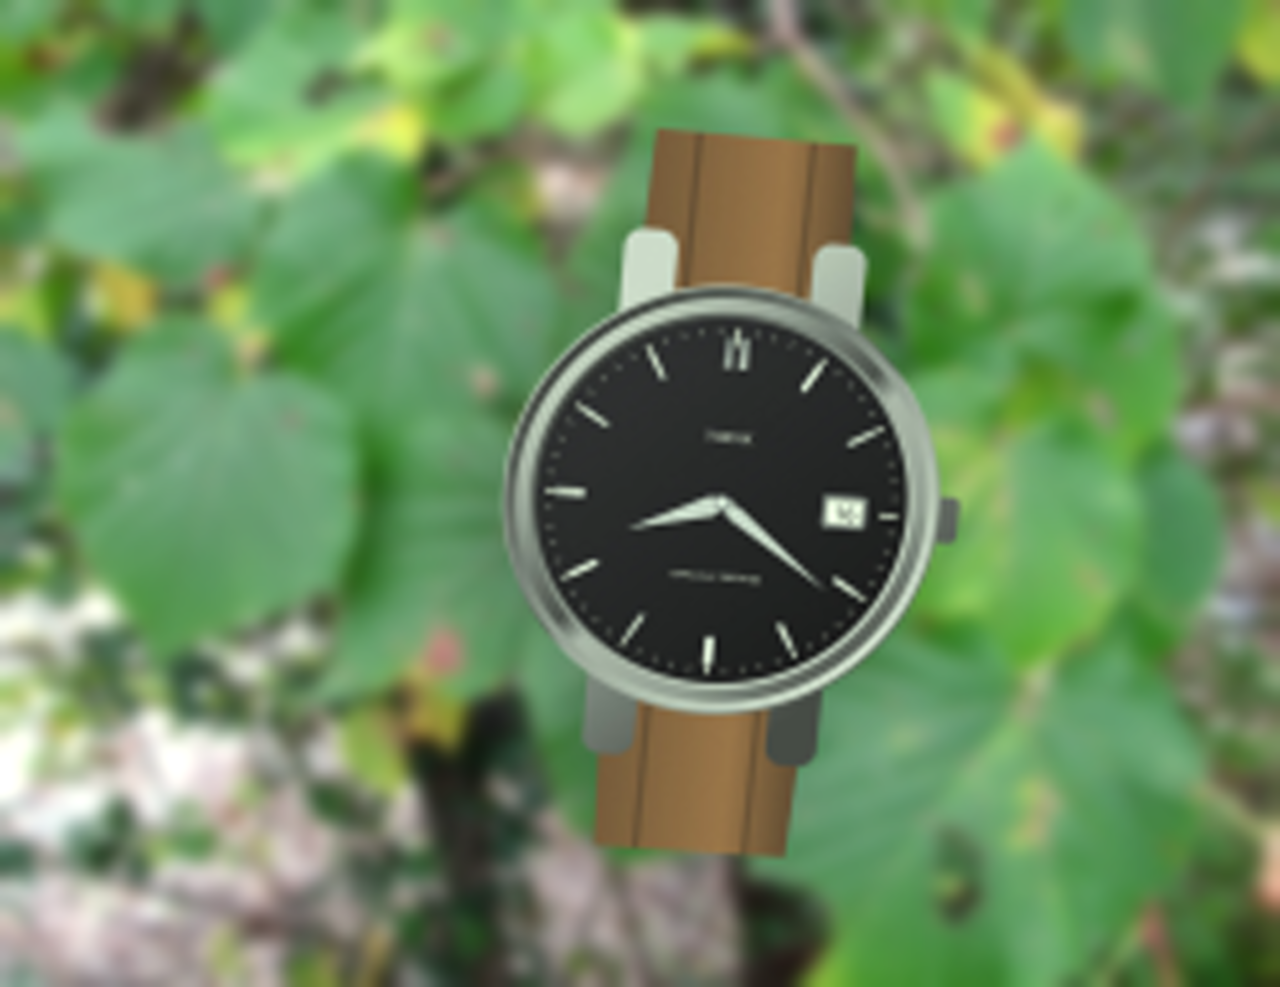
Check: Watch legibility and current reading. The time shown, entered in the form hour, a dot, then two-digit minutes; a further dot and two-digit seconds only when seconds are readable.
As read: 8.21
